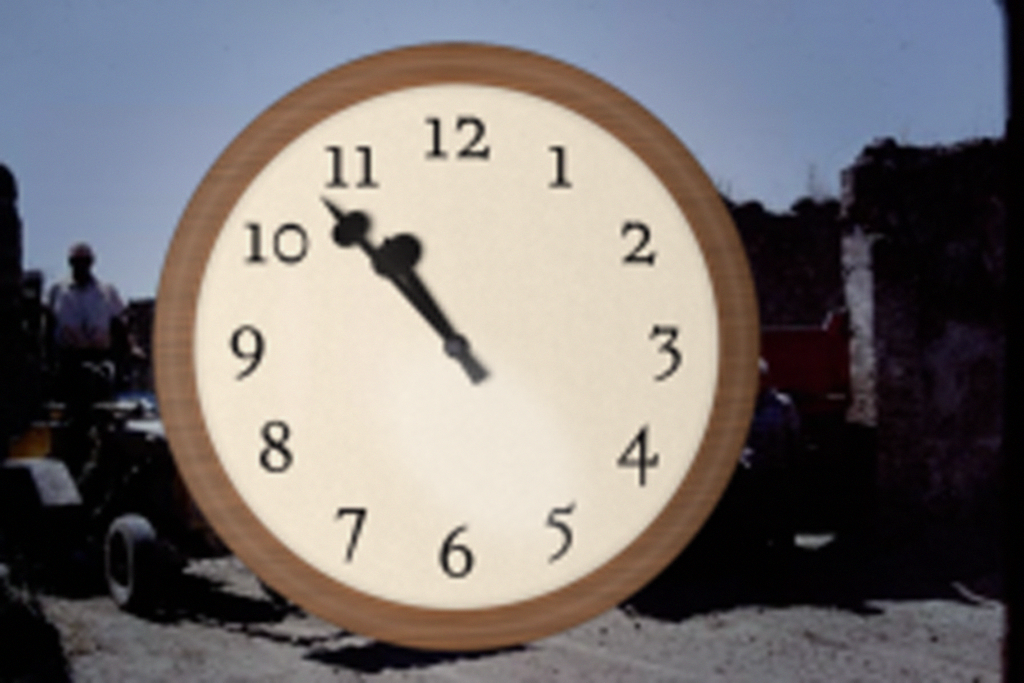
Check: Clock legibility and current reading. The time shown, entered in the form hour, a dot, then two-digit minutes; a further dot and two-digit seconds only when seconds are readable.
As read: 10.53
